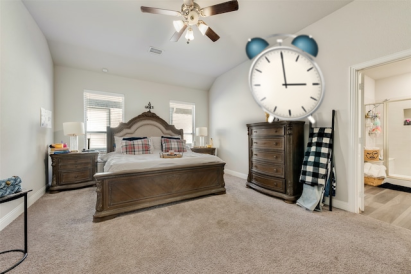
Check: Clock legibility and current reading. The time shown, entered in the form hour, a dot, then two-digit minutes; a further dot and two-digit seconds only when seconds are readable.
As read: 3.00
